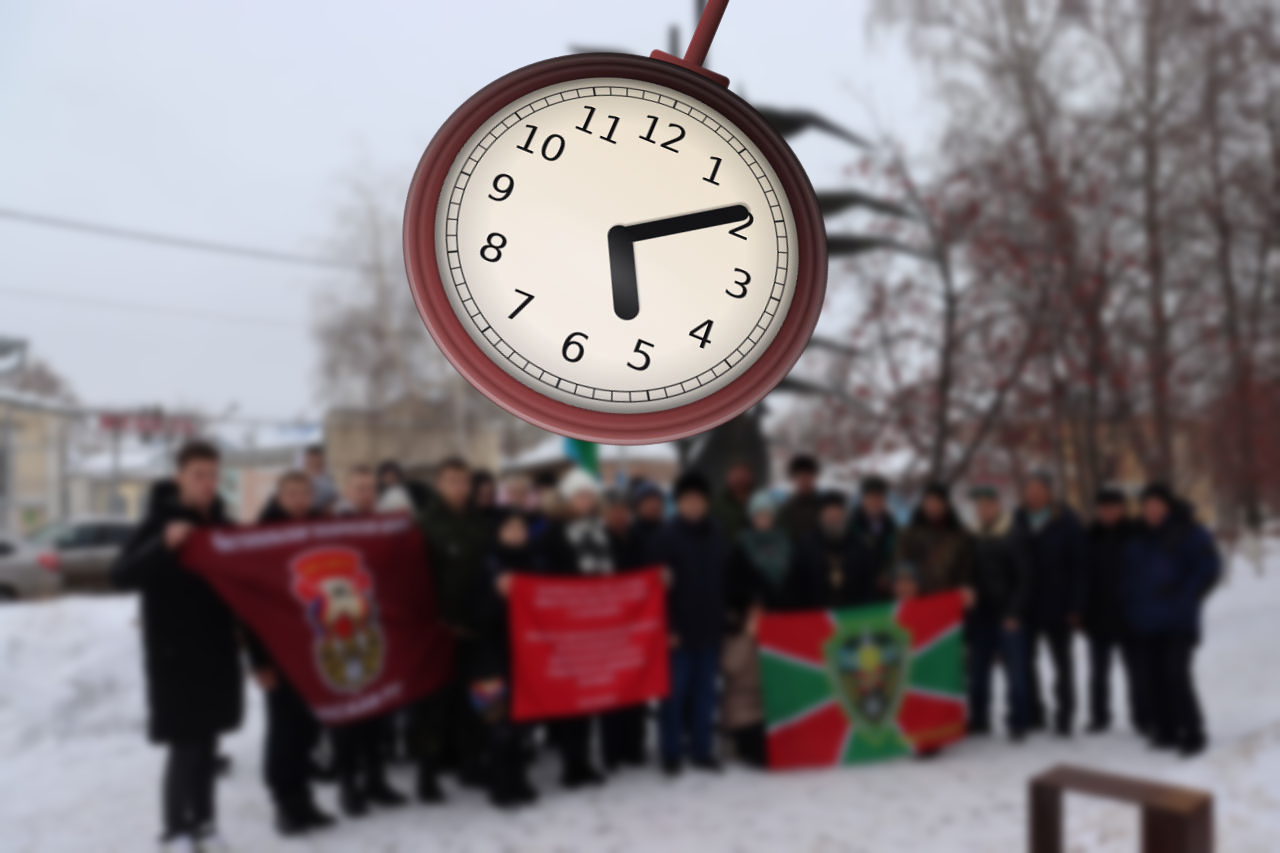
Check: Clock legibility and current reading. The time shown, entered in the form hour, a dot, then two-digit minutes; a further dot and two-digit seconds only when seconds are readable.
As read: 5.09
